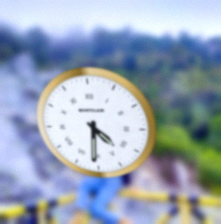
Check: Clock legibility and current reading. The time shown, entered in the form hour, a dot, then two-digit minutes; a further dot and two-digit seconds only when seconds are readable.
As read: 4.31
